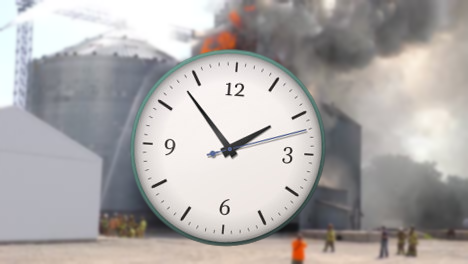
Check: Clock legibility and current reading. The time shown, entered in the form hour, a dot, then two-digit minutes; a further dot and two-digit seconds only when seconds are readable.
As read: 1.53.12
